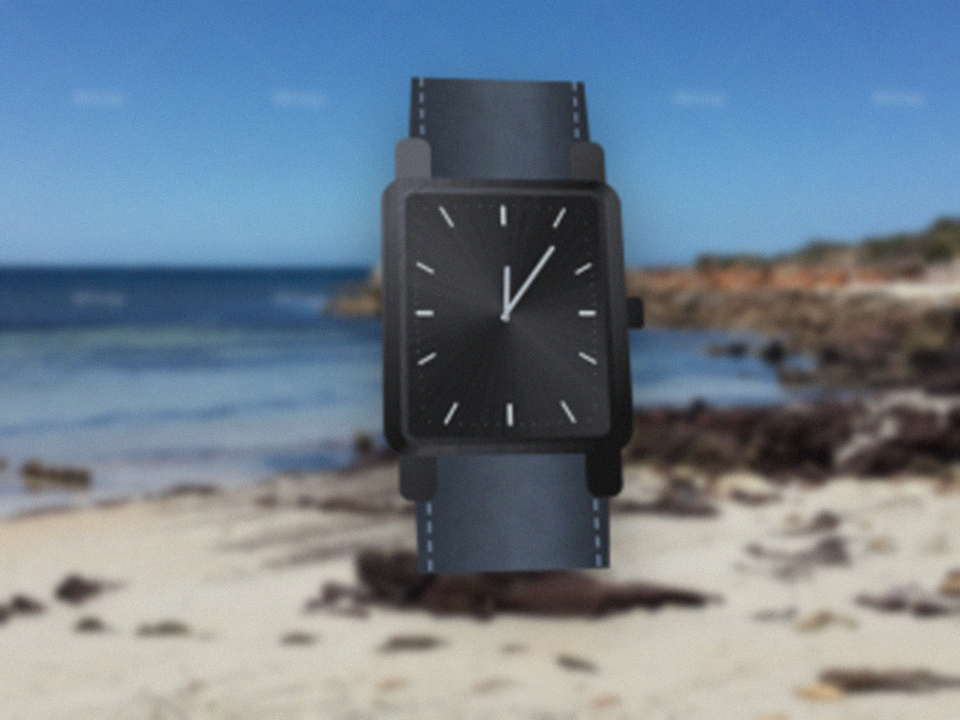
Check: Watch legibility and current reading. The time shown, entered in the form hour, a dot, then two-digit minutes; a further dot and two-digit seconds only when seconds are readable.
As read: 12.06
